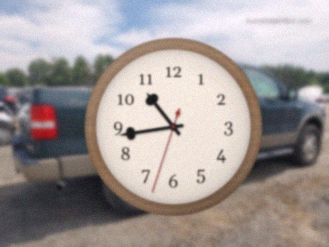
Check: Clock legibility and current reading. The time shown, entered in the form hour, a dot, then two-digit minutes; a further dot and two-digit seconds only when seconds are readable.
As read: 10.43.33
